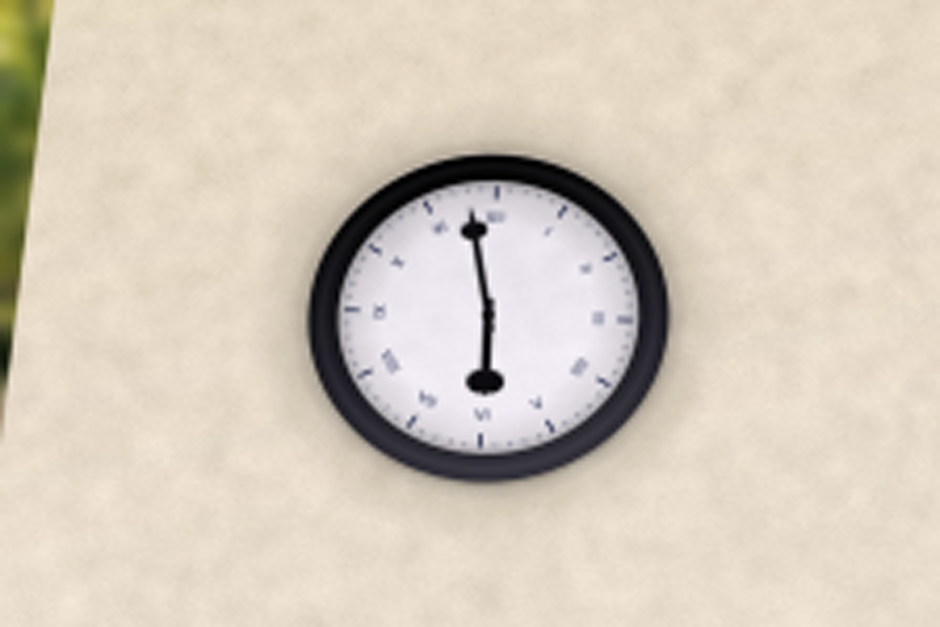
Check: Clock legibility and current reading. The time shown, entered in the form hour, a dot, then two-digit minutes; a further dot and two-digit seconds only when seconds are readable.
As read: 5.58
